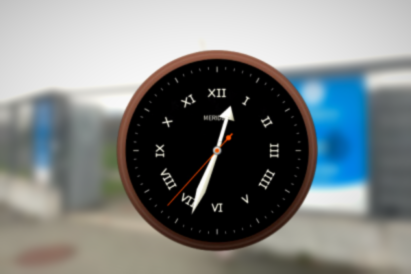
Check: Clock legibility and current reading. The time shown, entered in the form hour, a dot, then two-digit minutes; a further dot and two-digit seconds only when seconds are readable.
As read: 12.33.37
